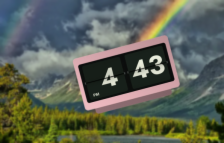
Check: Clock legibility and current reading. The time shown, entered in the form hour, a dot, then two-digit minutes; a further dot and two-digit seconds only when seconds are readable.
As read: 4.43
